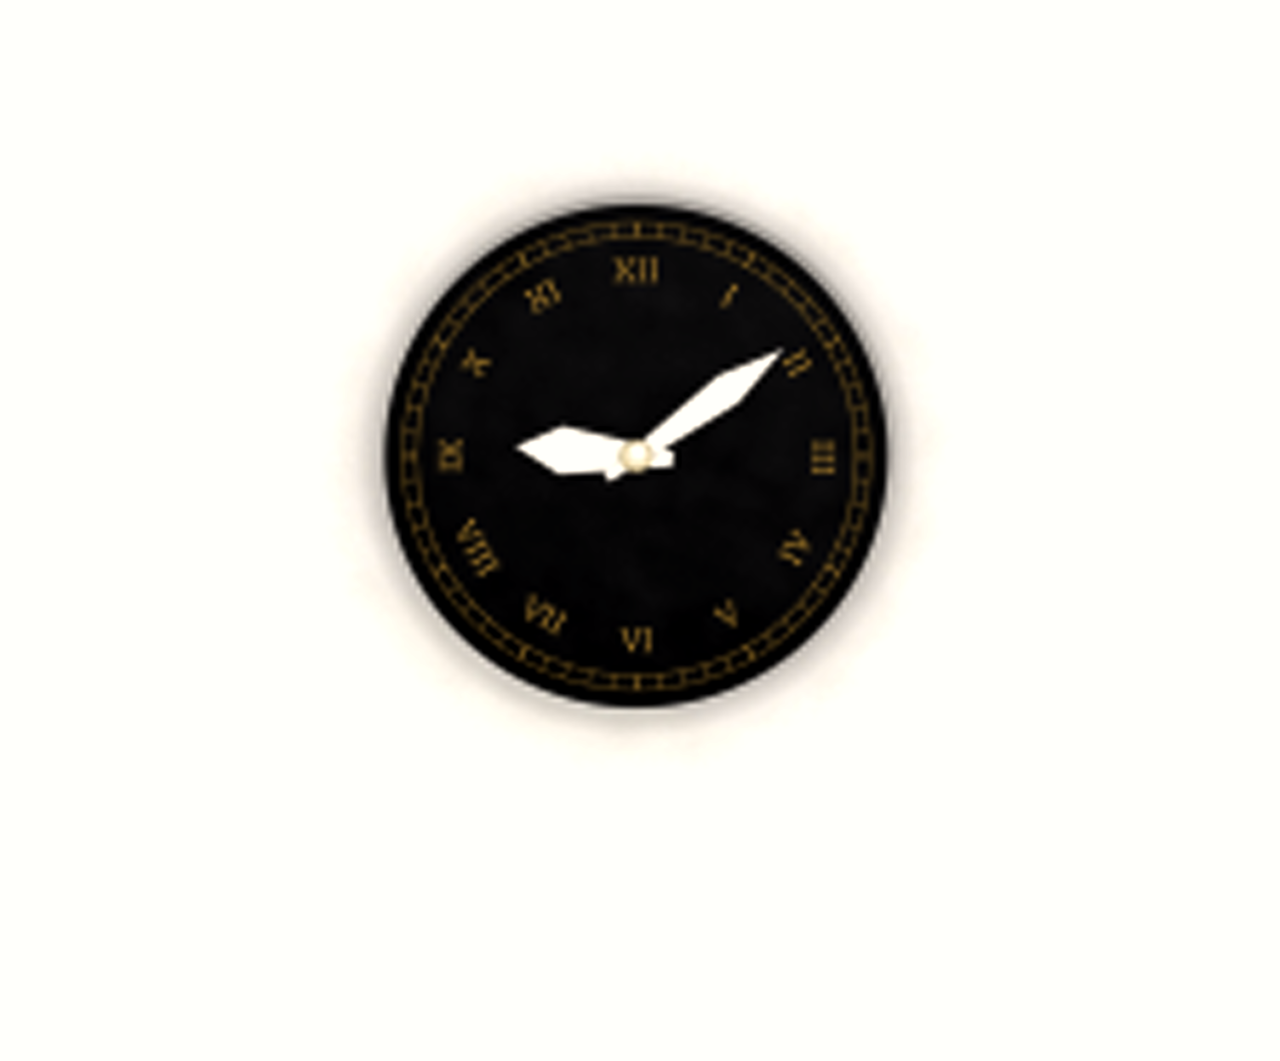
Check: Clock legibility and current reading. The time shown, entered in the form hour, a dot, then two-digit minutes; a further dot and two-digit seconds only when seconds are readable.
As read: 9.09
